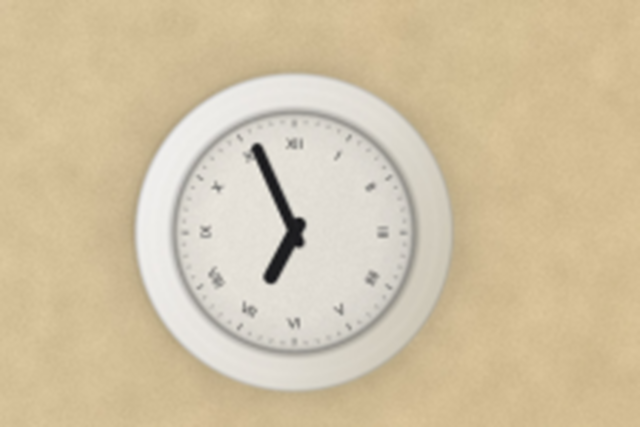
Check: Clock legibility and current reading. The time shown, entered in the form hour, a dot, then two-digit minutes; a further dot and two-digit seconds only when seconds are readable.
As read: 6.56
